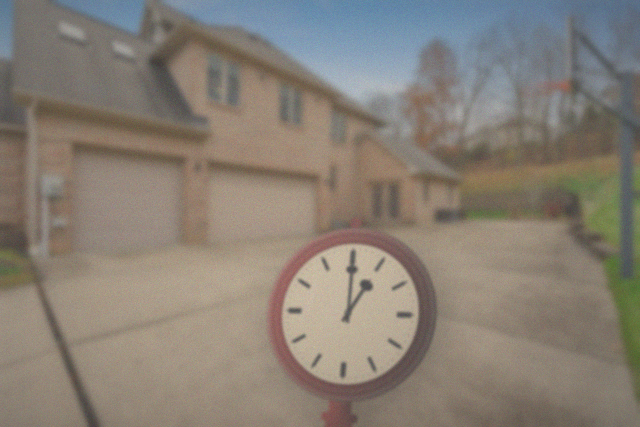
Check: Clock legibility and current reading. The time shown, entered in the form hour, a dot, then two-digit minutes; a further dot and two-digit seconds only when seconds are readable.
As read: 1.00
